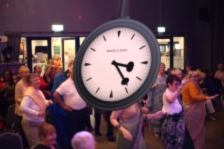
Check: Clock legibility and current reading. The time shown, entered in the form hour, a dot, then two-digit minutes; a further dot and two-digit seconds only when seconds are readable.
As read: 3.24
